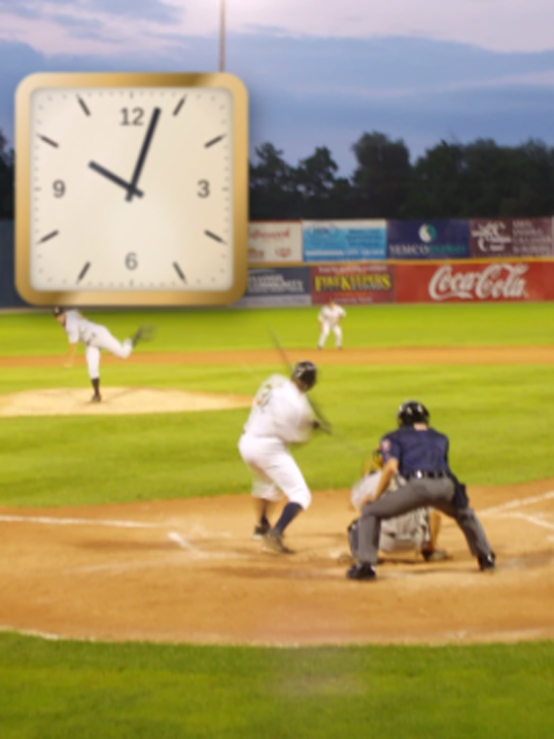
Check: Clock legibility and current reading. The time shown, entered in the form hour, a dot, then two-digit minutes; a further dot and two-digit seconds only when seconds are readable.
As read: 10.03
